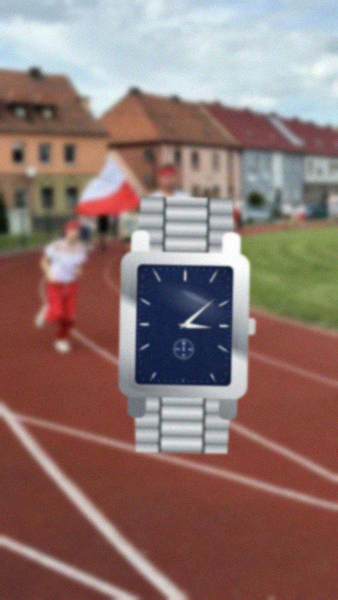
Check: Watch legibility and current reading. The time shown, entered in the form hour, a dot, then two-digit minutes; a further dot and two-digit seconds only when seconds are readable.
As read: 3.08
